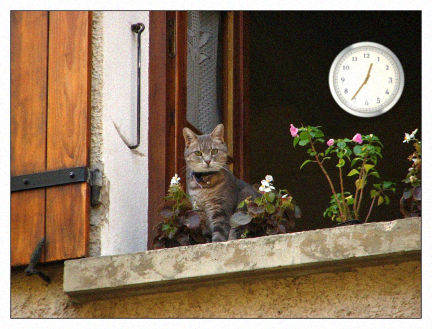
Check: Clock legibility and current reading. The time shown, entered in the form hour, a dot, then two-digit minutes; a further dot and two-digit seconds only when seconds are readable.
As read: 12.36
